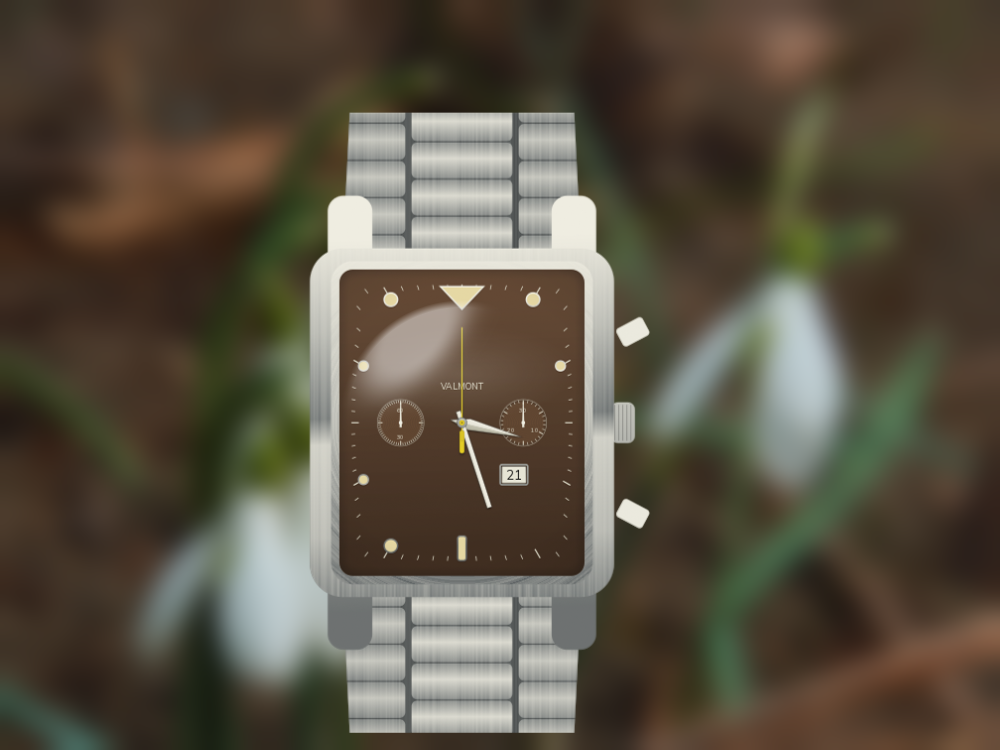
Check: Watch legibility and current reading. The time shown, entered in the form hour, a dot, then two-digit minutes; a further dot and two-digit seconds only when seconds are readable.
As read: 3.27
